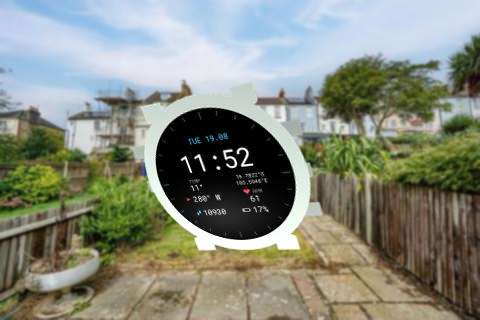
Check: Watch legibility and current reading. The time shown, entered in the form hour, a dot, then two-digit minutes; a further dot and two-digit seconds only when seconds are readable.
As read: 11.52
